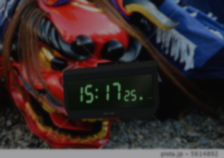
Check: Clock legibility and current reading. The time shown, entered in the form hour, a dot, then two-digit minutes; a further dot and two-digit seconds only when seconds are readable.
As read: 15.17.25
